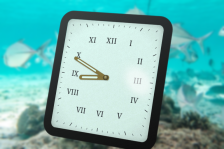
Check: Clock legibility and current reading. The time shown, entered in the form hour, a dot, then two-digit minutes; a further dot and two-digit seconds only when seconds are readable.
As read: 8.49
